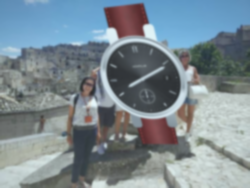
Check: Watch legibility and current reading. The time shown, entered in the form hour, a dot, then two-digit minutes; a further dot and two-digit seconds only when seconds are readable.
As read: 8.11
